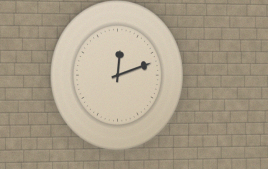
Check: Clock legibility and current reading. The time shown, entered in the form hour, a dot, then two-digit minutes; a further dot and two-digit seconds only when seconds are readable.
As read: 12.12
